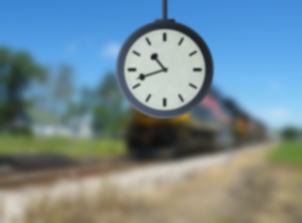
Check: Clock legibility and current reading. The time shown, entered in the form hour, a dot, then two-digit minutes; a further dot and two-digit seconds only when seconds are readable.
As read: 10.42
